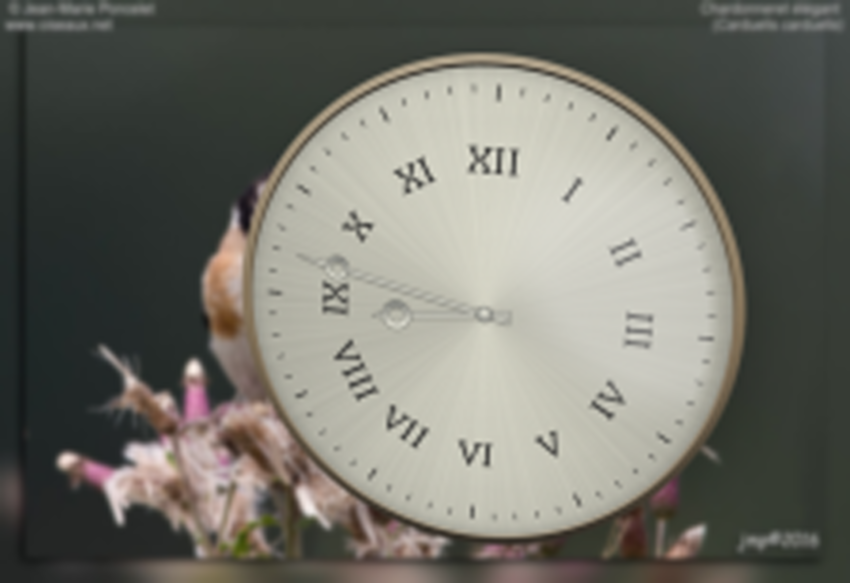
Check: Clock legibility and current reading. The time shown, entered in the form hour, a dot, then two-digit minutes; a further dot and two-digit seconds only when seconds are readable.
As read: 8.47
